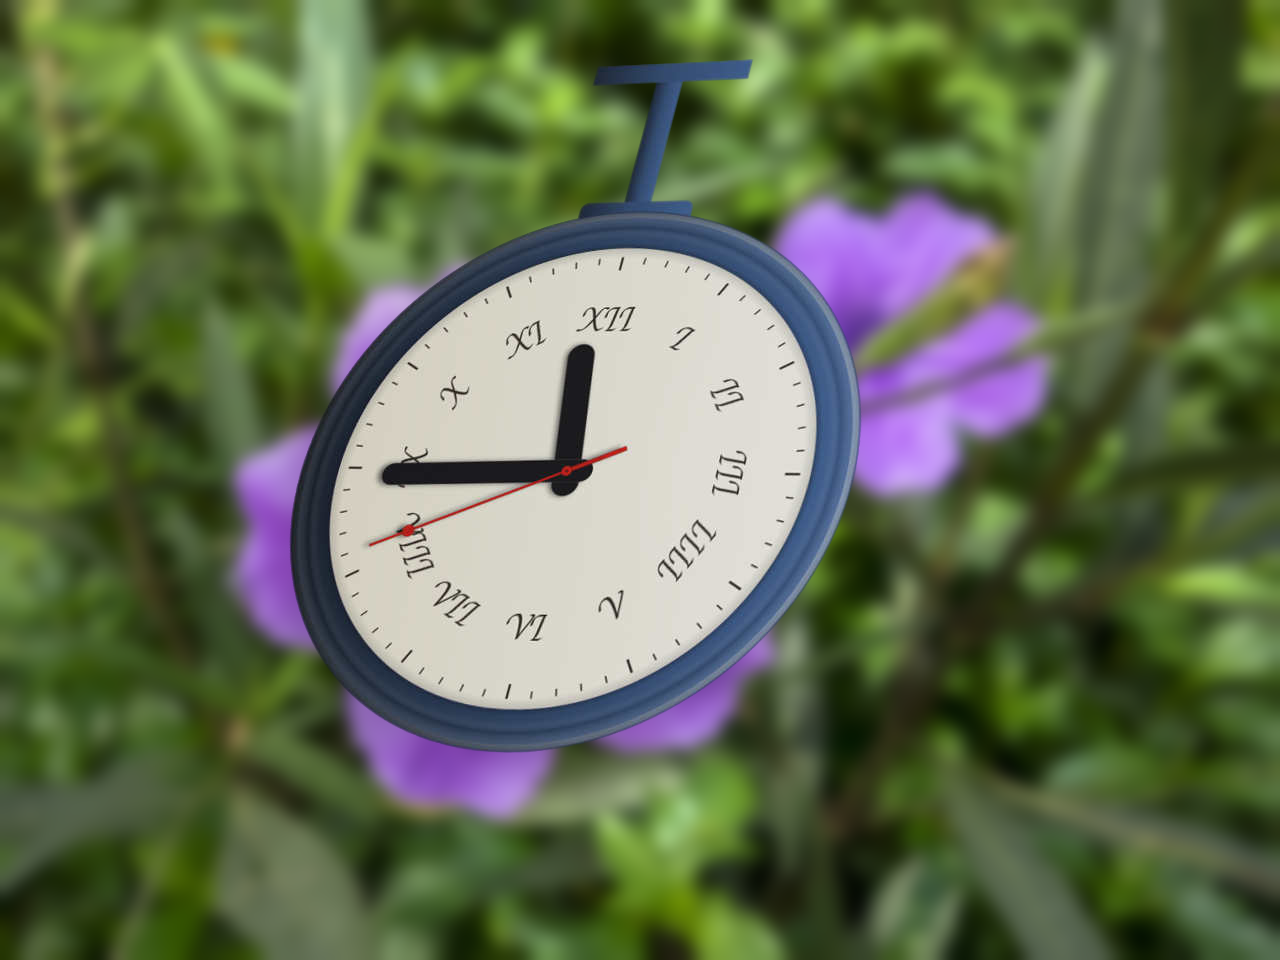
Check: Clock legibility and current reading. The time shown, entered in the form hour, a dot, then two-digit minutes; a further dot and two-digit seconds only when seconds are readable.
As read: 11.44.41
